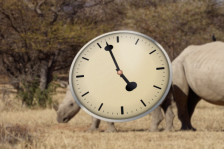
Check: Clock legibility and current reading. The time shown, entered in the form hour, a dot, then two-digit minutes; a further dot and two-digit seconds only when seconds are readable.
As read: 4.57
